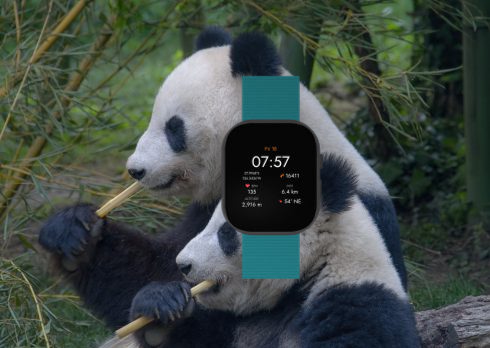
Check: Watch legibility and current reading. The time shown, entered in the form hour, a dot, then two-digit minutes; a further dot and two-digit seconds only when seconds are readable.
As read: 7.57
